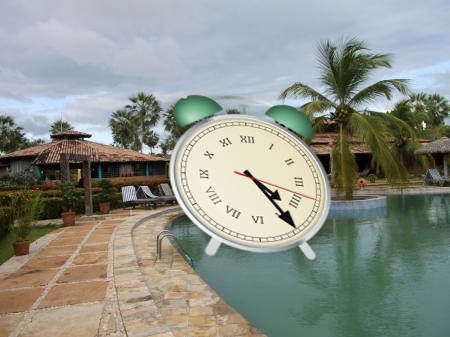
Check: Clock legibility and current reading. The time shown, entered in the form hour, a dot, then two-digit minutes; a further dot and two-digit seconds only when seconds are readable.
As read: 4.24.18
